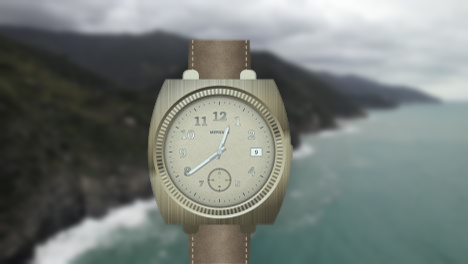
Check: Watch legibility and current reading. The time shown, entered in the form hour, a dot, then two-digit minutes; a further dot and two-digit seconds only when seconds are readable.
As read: 12.39
